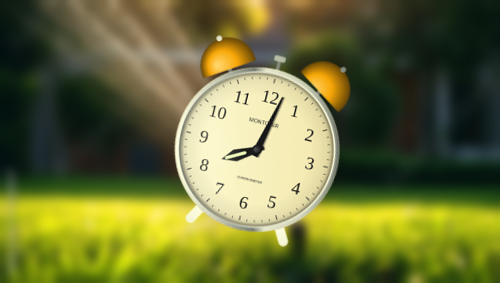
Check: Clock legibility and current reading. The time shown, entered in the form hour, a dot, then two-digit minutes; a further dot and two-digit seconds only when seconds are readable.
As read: 8.02
